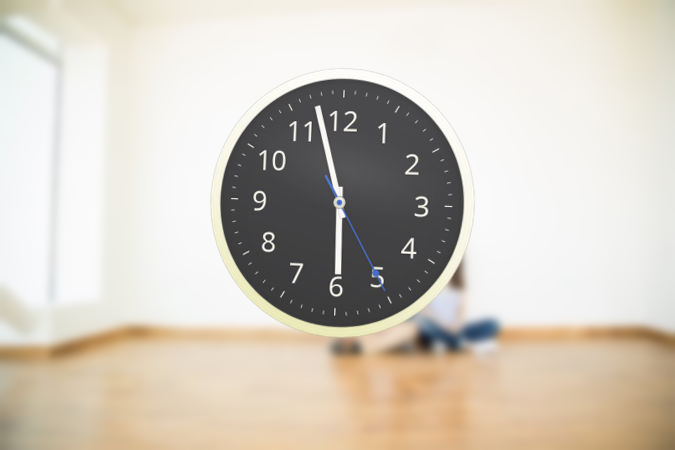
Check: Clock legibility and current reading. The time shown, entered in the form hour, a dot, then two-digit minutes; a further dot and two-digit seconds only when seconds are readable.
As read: 5.57.25
